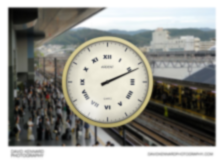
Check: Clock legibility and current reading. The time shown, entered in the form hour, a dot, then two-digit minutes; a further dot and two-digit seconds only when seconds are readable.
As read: 2.11
